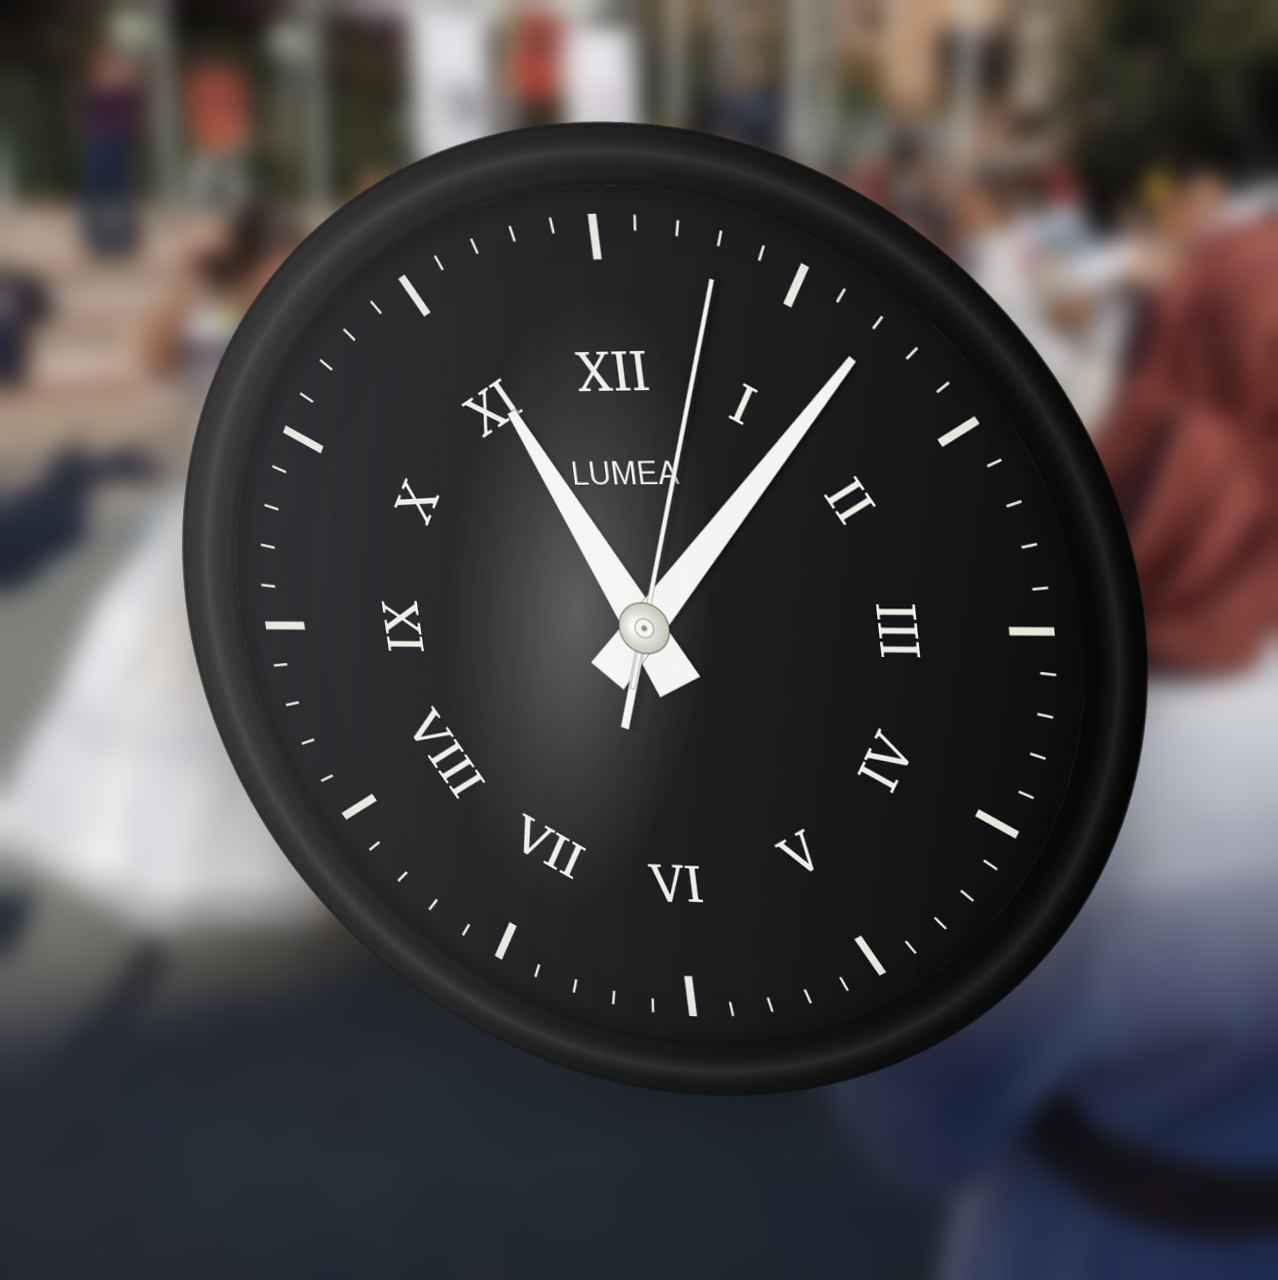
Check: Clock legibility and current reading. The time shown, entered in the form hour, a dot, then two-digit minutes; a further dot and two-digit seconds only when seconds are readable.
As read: 11.07.03
